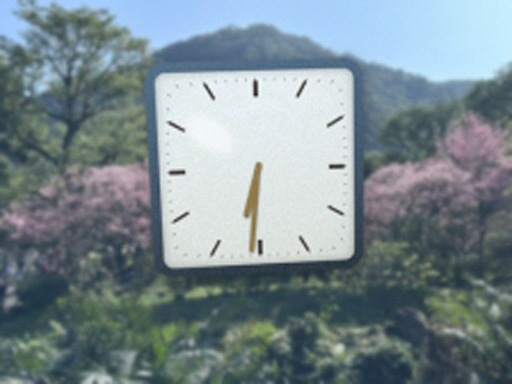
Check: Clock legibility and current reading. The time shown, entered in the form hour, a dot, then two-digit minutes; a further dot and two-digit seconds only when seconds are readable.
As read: 6.31
